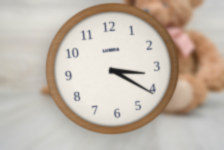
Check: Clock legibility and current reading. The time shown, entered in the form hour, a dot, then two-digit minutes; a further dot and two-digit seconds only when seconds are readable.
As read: 3.21
